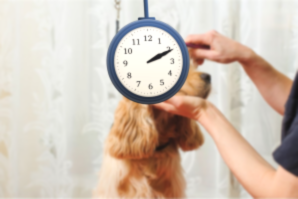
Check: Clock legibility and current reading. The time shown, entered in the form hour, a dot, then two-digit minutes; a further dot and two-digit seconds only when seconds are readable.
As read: 2.11
